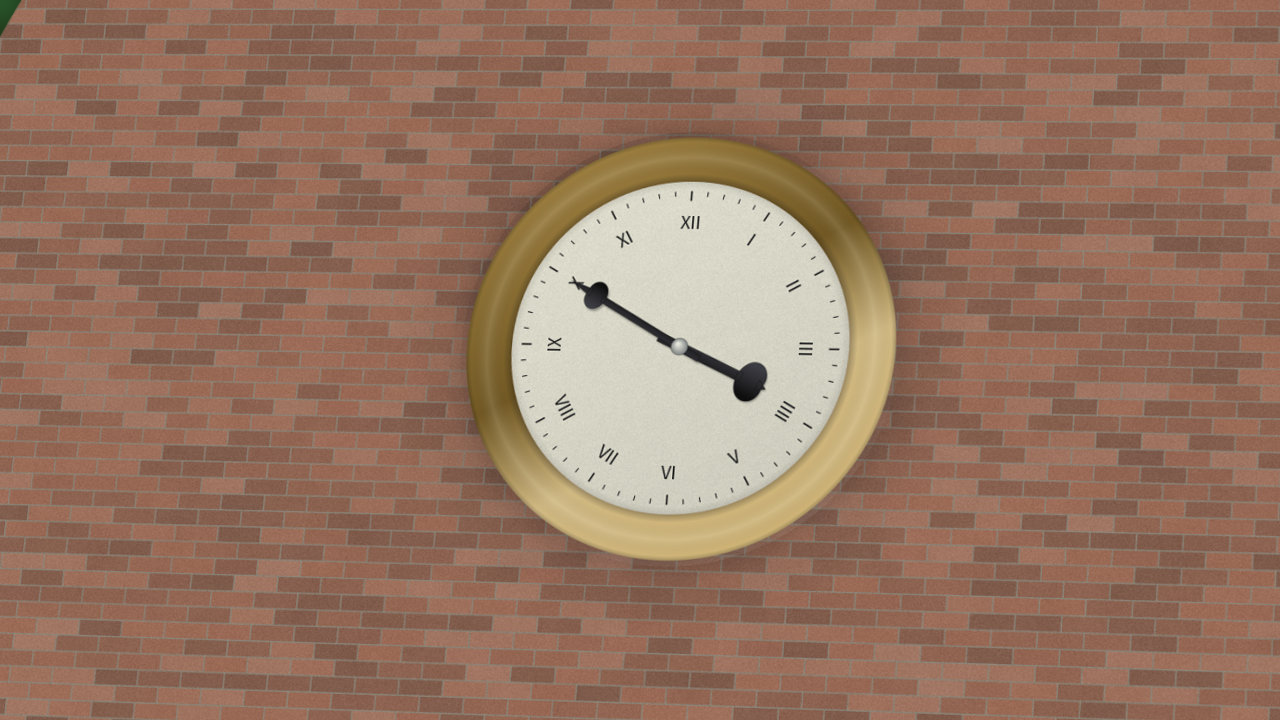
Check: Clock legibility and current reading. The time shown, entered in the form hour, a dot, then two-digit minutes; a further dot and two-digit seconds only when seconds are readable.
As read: 3.50
